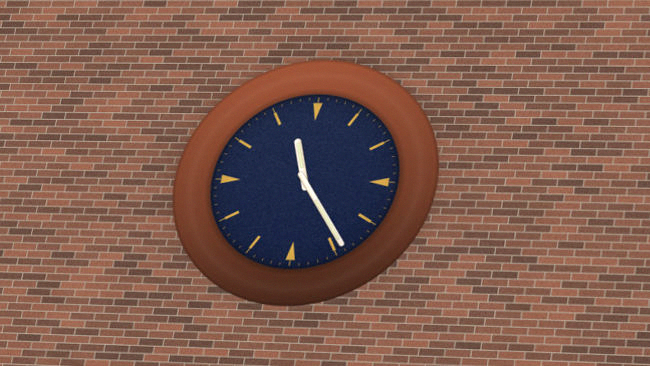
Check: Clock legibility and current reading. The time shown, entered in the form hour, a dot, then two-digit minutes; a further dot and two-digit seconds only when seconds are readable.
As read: 11.24
